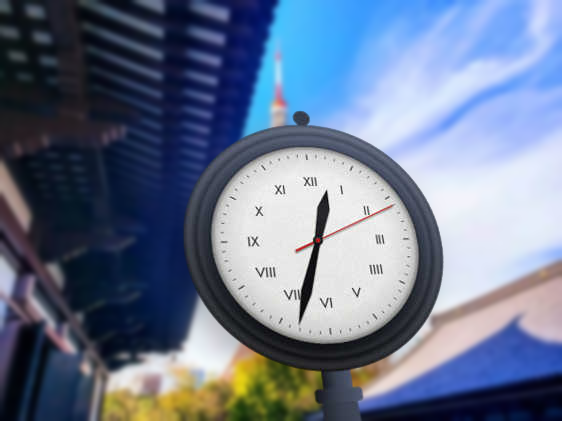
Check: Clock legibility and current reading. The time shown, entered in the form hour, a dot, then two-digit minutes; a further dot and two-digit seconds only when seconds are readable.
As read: 12.33.11
